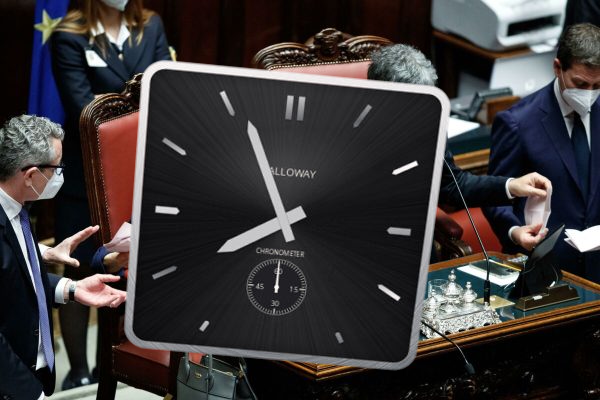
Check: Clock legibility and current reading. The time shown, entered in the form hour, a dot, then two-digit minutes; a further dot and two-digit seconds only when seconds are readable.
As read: 7.56
